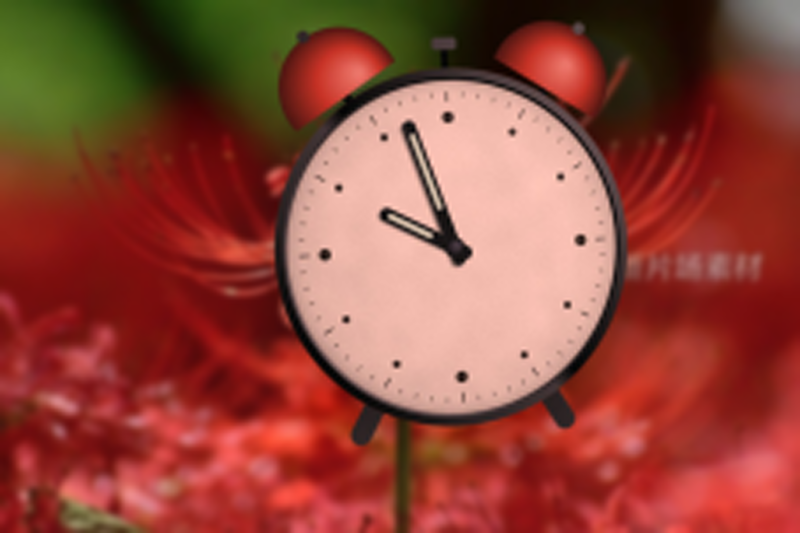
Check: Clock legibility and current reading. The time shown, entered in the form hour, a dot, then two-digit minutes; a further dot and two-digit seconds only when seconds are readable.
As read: 9.57
